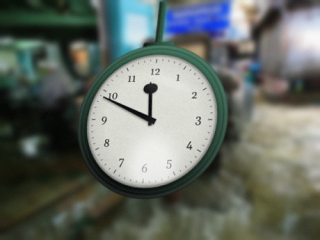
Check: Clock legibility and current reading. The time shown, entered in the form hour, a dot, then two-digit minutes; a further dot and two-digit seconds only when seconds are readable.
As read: 11.49
